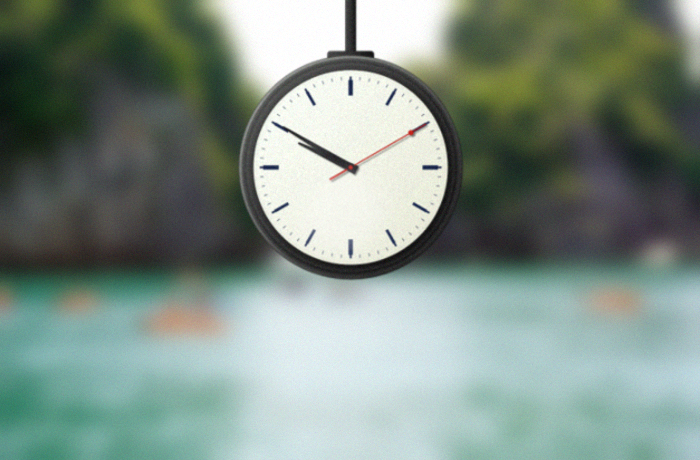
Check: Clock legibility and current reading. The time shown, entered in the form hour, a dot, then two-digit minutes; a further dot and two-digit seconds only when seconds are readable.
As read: 9.50.10
